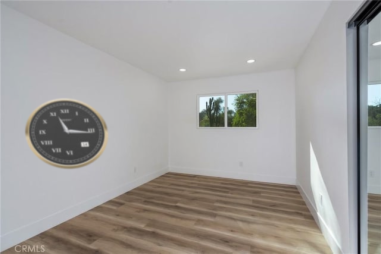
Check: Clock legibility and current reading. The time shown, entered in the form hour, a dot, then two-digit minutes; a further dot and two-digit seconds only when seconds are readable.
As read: 11.16
